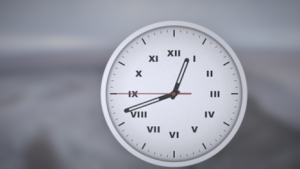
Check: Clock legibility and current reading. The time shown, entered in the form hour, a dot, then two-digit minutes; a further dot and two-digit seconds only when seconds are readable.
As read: 12.41.45
